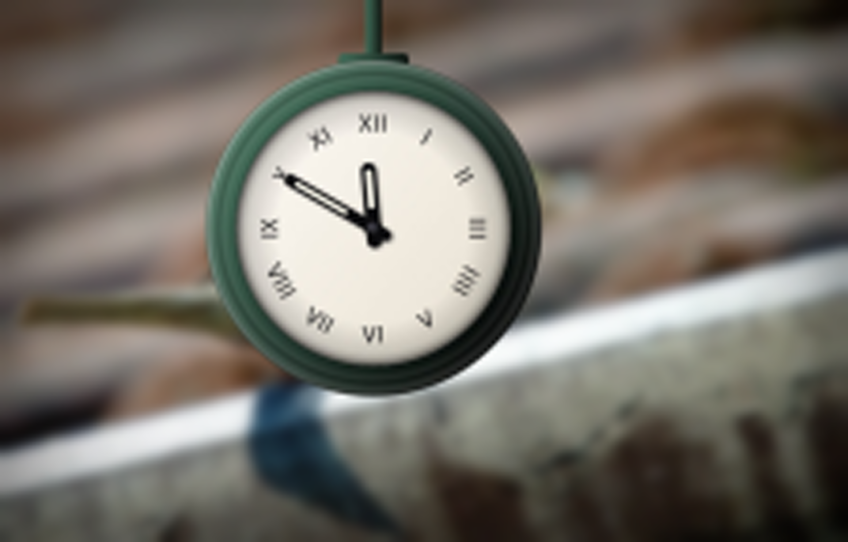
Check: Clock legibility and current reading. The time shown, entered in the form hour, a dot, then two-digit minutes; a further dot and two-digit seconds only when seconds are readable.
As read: 11.50
